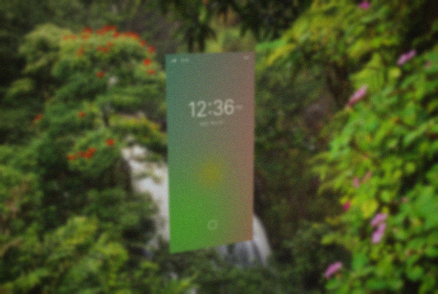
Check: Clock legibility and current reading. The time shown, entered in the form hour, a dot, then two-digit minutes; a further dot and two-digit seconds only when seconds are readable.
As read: 12.36
